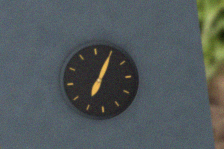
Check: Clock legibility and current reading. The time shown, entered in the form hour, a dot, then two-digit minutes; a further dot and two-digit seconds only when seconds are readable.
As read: 7.05
